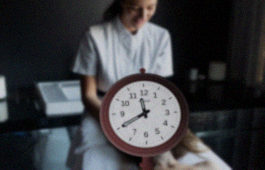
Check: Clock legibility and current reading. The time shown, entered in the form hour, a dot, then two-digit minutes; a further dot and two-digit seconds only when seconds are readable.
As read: 11.40
